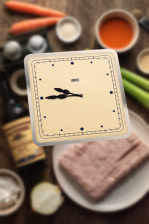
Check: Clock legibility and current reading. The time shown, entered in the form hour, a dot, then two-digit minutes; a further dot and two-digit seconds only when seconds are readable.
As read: 9.45
